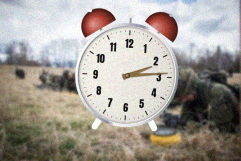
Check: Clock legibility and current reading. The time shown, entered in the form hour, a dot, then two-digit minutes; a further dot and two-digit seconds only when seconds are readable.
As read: 2.14
